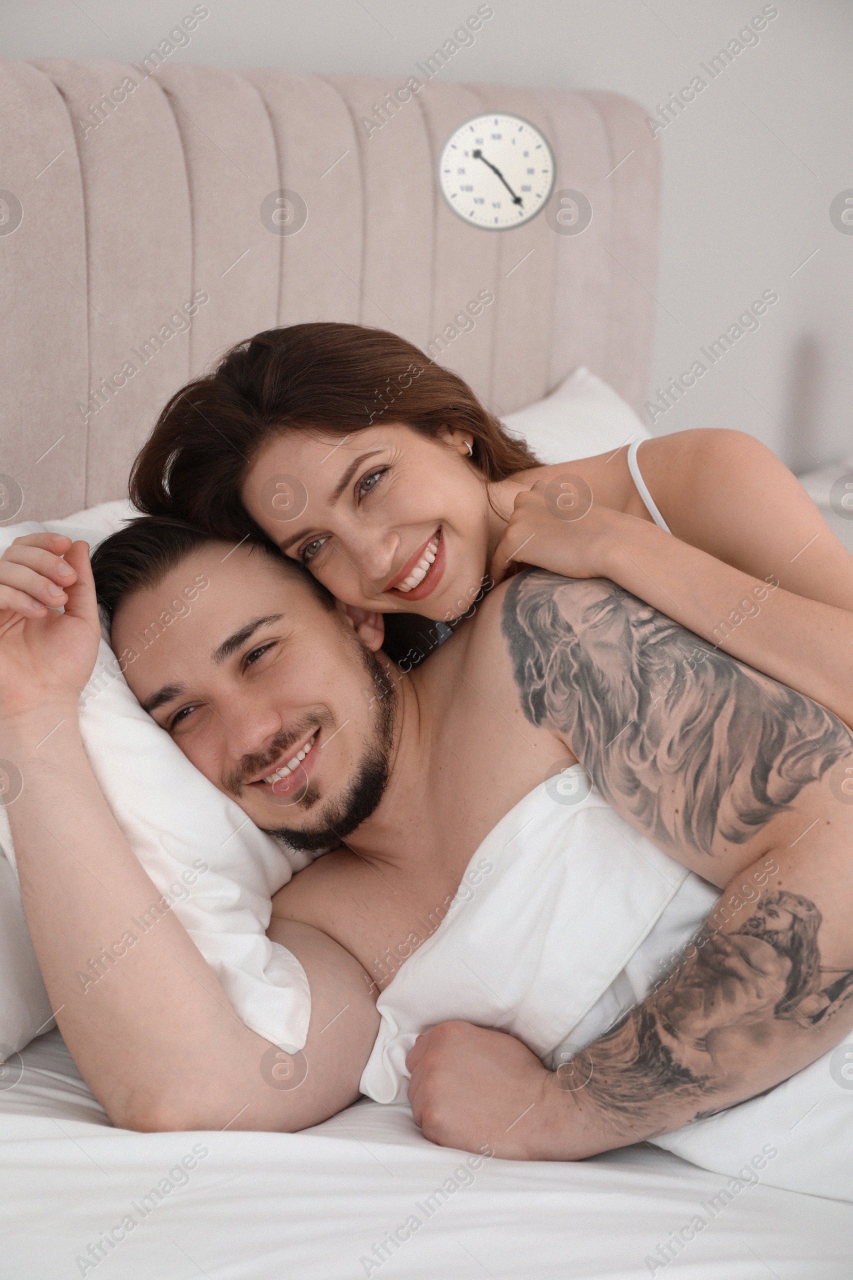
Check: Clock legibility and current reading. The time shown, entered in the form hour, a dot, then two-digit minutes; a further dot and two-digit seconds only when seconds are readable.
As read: 10.24
